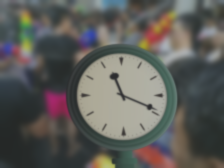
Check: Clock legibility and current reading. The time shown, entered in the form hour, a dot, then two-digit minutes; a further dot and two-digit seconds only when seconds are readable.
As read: 11.19
